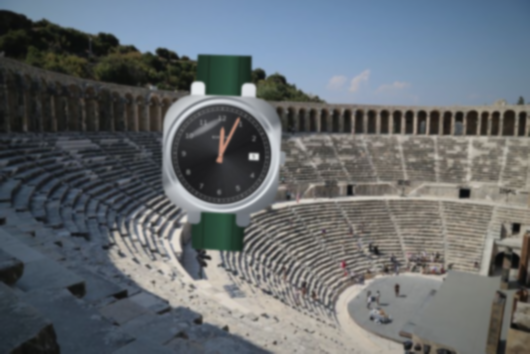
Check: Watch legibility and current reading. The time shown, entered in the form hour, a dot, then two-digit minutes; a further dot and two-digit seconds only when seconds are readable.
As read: 12.04
